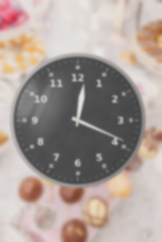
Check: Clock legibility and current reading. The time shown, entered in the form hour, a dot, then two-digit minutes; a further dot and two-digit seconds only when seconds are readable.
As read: 12.19
